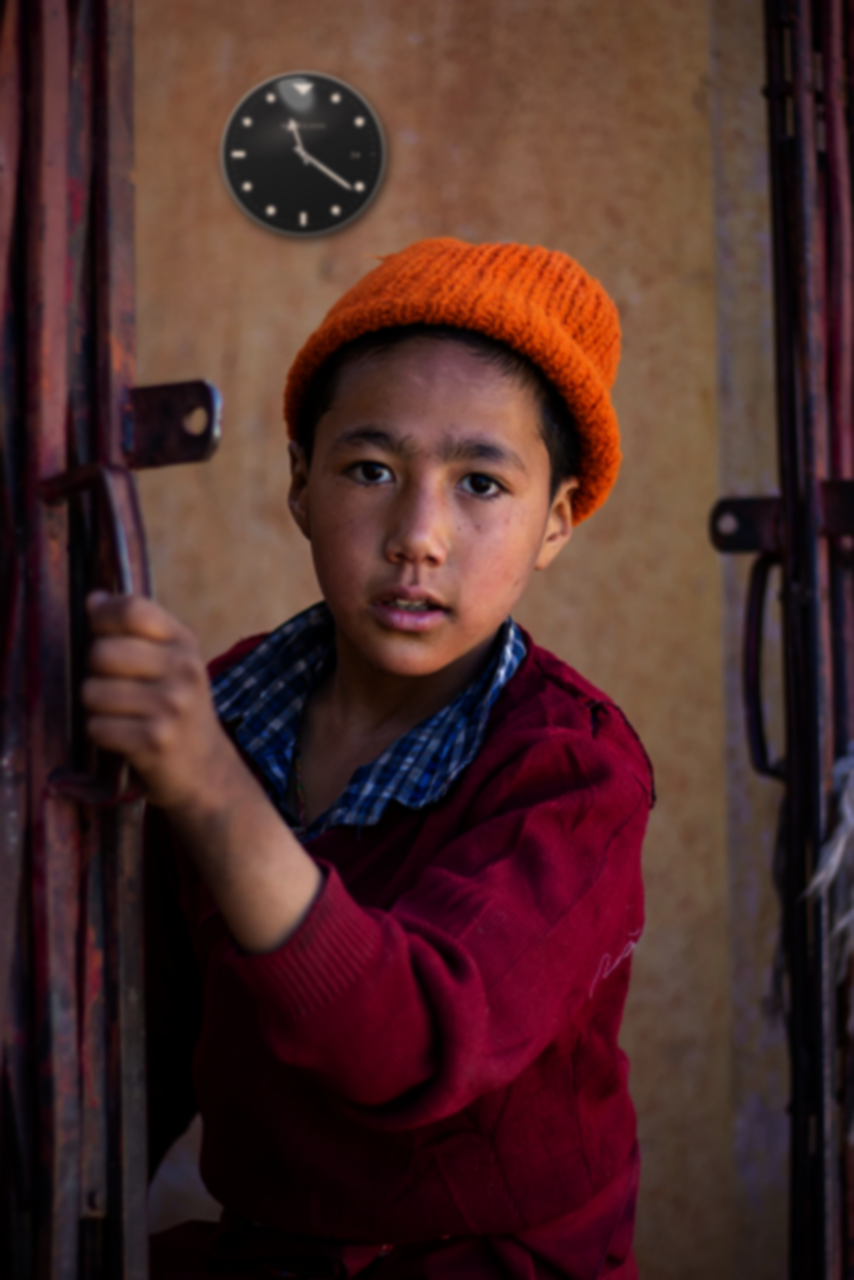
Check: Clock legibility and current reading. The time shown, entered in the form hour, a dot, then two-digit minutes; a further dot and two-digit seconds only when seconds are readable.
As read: 11.21
